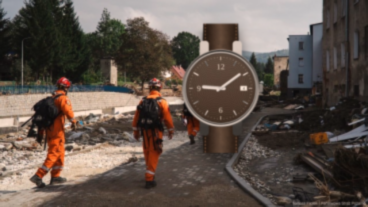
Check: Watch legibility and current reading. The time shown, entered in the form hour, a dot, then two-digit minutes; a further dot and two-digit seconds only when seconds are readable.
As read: 9.09
